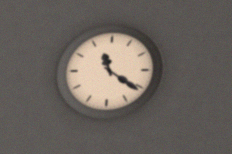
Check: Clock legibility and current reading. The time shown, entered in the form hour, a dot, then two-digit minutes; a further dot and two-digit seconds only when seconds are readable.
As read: 11.21
